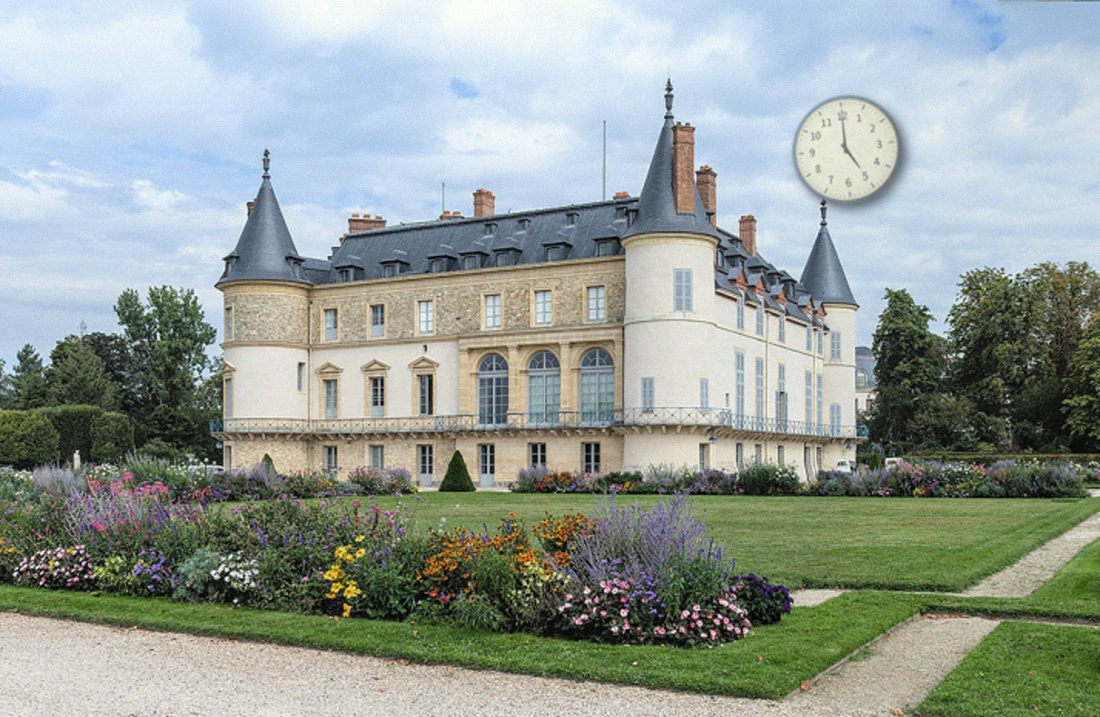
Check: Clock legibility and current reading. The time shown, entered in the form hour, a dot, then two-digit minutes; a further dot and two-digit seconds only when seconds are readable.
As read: 5.00
